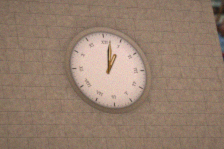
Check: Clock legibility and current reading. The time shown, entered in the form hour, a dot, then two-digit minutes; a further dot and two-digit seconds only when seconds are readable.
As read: 1.02
